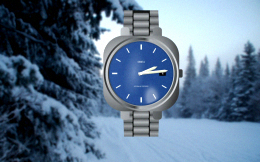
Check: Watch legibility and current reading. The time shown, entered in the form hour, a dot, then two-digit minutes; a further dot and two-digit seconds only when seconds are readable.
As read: 2.14
